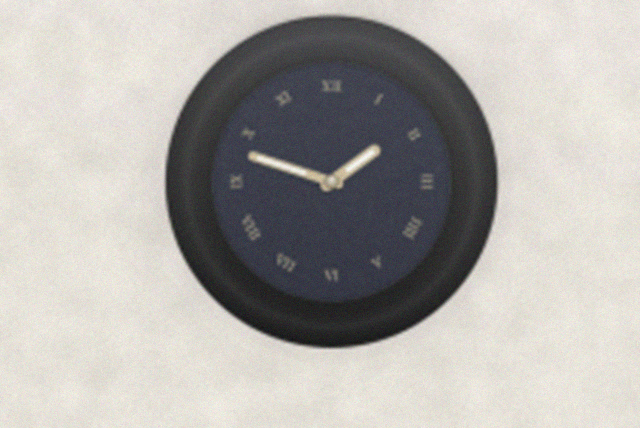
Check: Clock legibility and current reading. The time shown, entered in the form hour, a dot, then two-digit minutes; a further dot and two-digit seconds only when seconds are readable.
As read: 1.48
